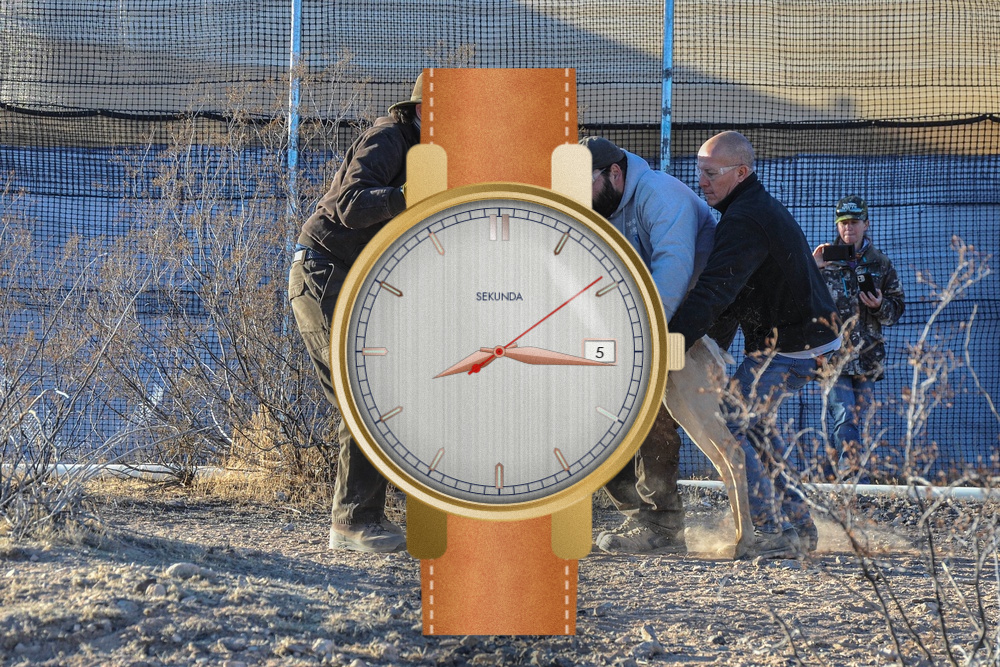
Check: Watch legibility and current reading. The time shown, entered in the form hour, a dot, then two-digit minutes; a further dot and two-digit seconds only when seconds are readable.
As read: 8.16.09
